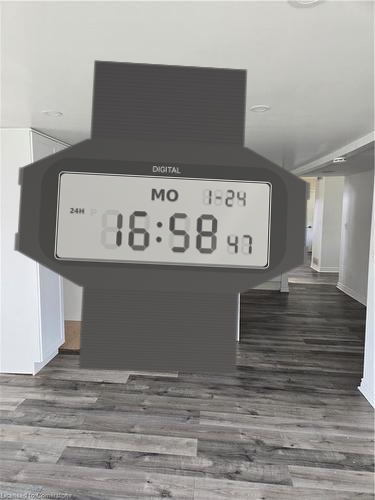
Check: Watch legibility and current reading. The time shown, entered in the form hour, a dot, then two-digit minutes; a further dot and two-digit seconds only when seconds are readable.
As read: 16.58.47
